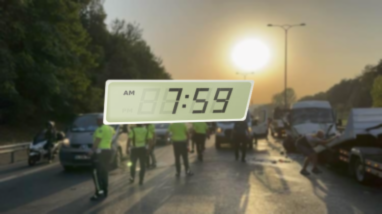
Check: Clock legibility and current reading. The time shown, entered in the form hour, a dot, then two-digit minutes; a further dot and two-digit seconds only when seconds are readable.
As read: 7.59
